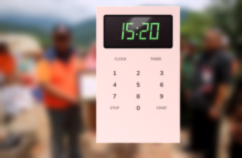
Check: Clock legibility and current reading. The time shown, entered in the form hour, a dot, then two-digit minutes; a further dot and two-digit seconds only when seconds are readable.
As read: 15.20
